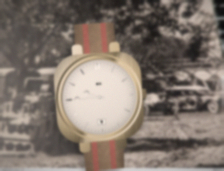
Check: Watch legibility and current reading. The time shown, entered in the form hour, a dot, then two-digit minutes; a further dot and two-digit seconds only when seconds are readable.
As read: 9.45
